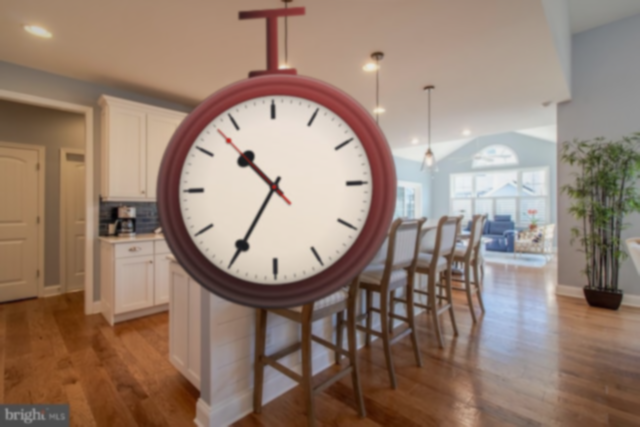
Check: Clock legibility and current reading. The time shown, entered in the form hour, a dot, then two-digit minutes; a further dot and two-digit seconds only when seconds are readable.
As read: 10.34.53
